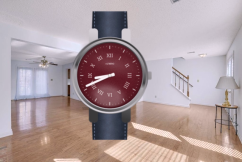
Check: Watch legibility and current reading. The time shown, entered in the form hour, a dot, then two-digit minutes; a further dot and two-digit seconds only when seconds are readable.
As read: 8.41
